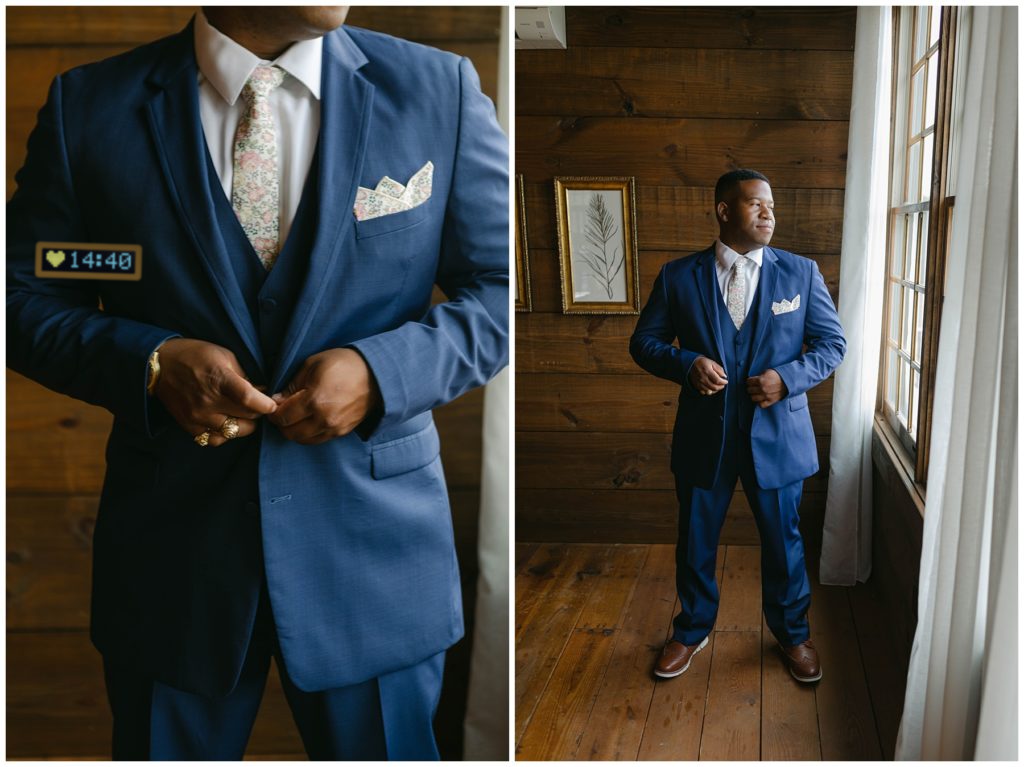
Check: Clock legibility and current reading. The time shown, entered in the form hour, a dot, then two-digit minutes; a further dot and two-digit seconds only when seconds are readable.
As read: 14.40
